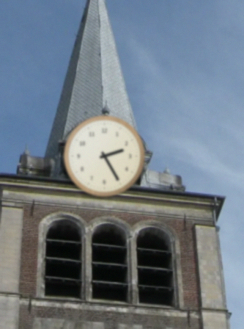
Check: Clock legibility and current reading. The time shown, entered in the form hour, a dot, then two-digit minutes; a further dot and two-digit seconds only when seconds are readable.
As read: 2.25
